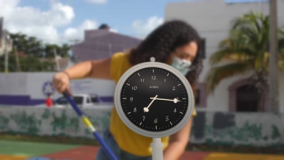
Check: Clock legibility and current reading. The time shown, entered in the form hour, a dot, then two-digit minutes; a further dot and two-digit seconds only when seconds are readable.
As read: 7.16
